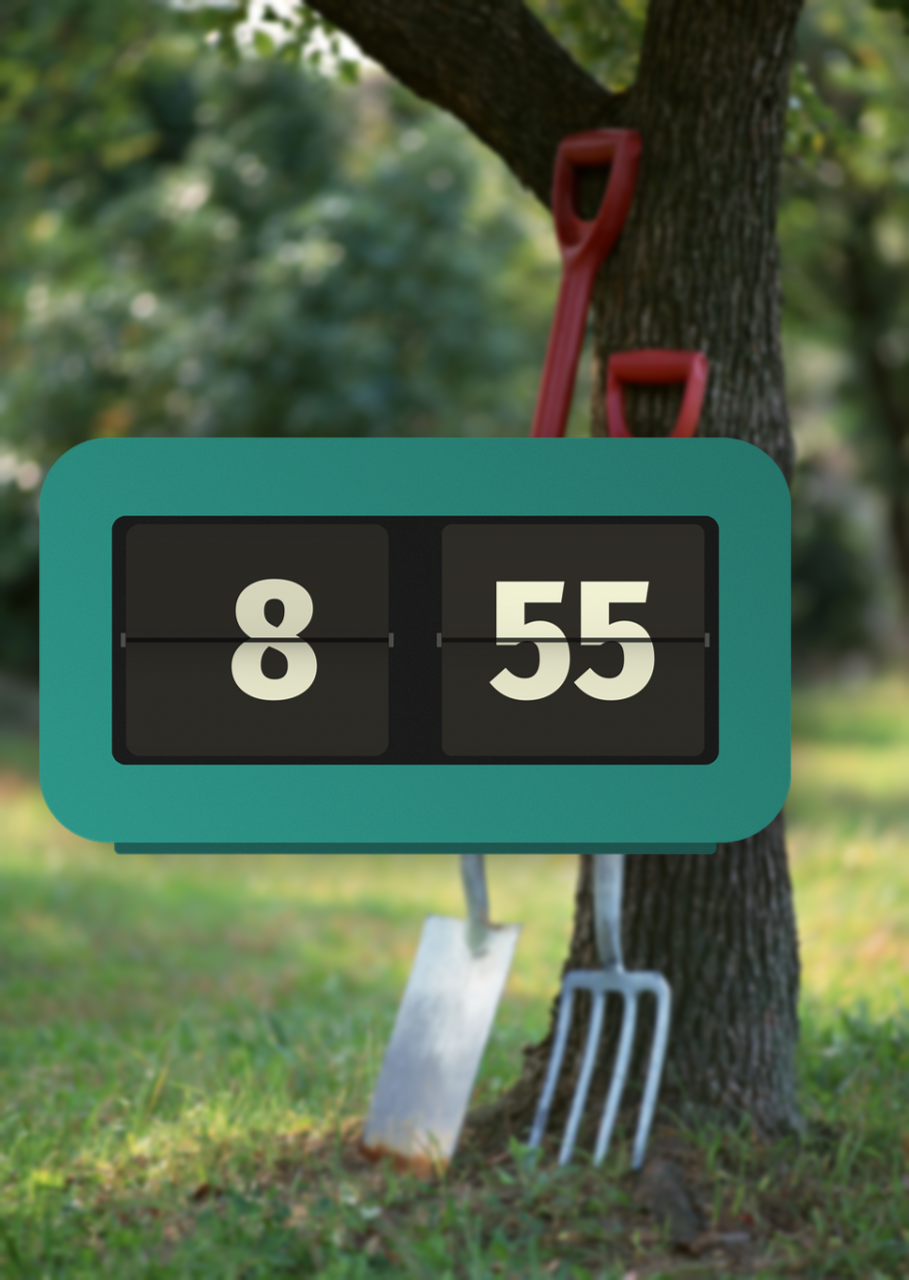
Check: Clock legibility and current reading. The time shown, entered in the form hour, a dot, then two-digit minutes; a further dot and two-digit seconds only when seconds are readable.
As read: 8.55
